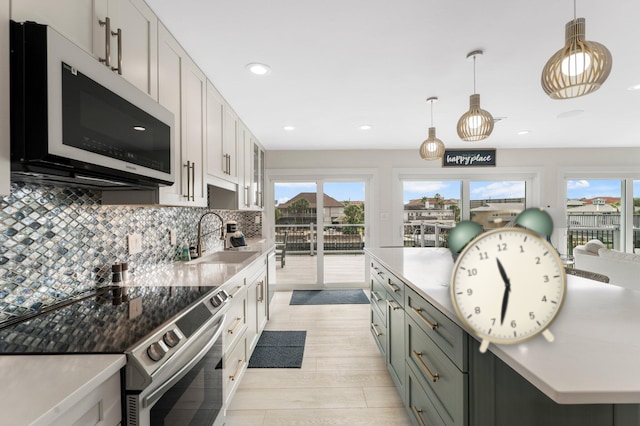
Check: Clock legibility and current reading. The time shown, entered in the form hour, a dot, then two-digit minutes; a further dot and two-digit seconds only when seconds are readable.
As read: 11.33
